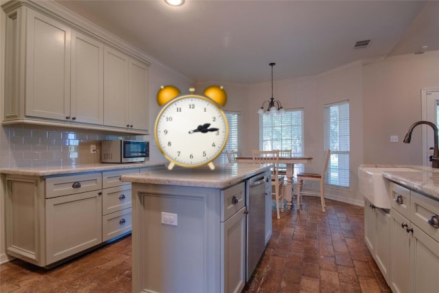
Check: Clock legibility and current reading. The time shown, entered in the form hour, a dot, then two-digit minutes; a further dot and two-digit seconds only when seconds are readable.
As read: 2.14
